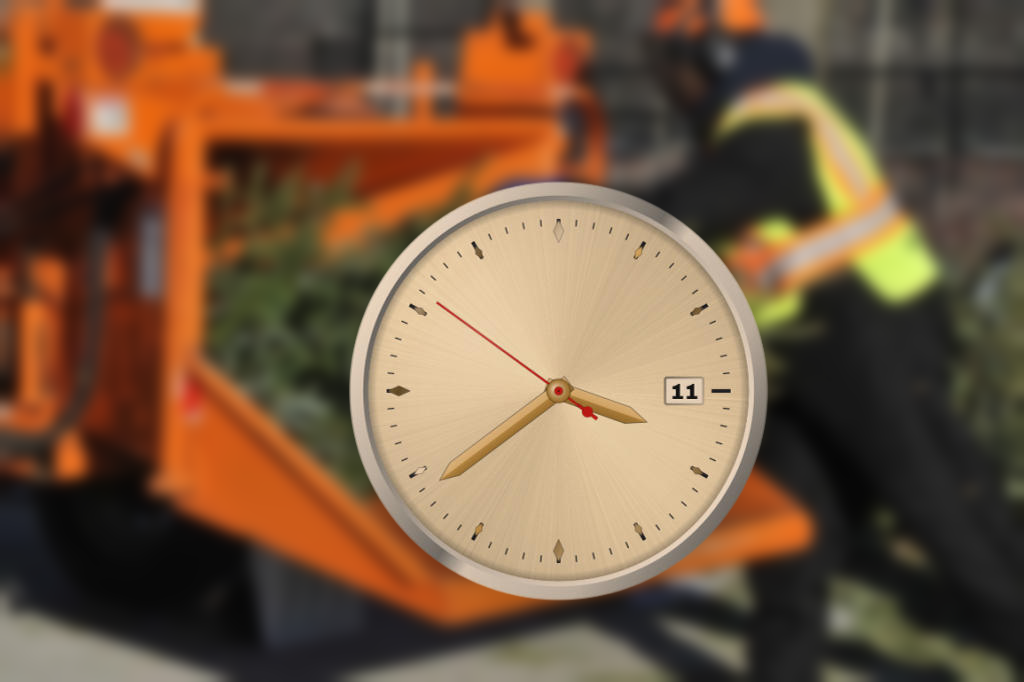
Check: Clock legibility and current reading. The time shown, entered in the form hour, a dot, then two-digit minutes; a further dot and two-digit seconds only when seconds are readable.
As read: 3.38.51
